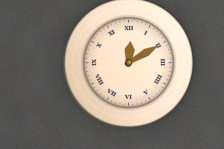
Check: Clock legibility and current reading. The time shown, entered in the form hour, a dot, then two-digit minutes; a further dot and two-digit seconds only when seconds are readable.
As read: 12.10
